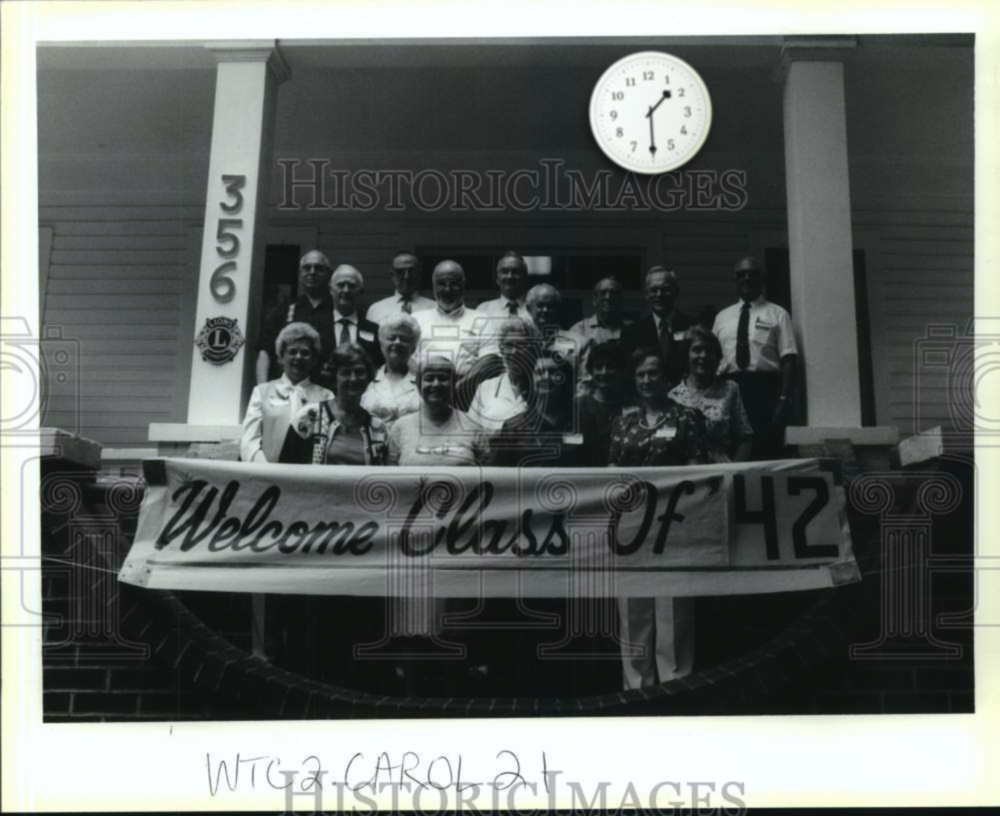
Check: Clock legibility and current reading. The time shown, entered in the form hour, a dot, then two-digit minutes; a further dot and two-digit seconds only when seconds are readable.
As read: 1.30
